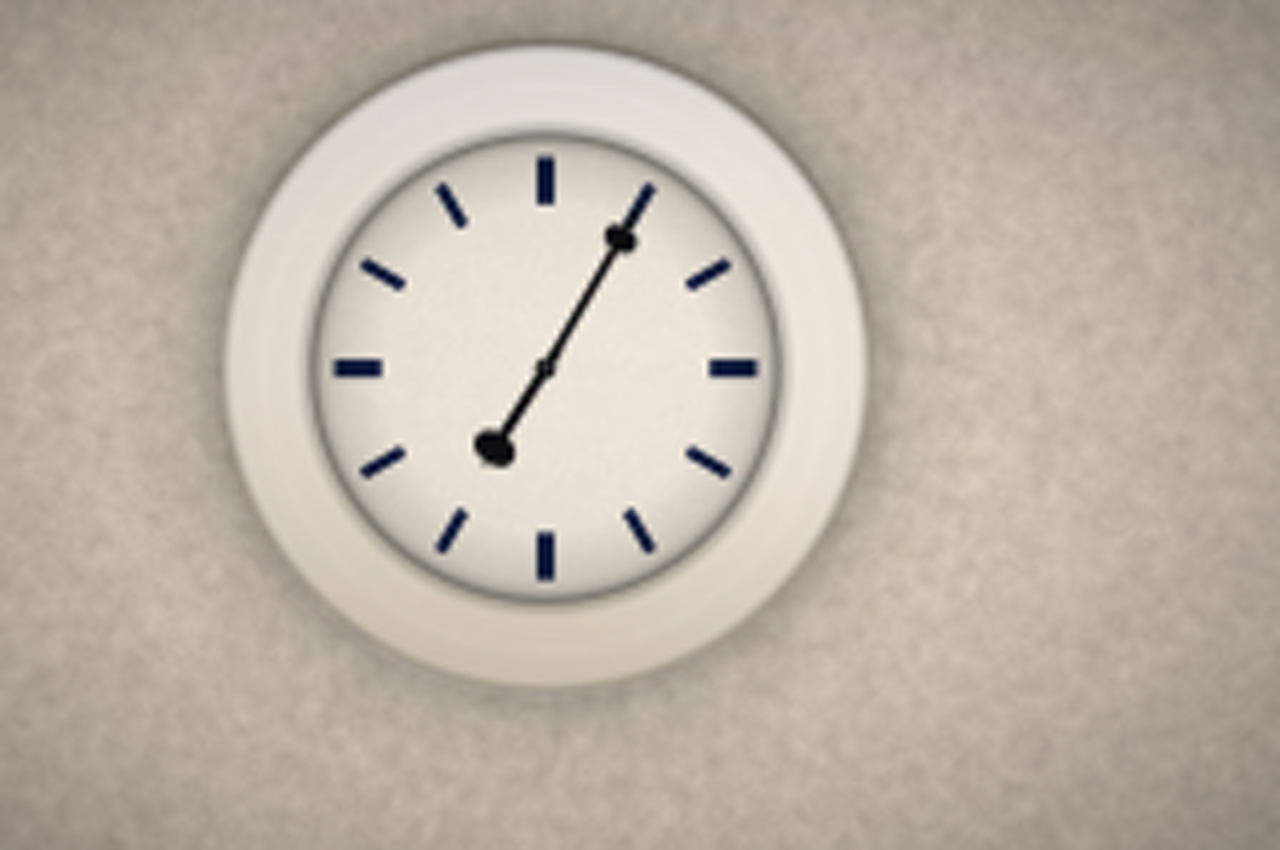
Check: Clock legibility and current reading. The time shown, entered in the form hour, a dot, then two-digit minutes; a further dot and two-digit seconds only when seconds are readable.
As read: 7.05
